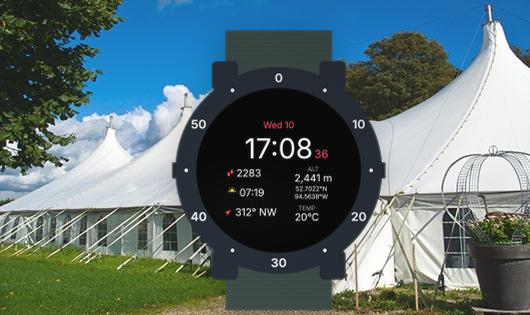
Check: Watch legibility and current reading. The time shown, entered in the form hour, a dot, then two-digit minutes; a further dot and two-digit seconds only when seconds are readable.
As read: 17.08.36
